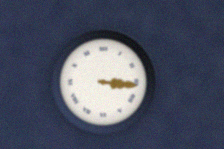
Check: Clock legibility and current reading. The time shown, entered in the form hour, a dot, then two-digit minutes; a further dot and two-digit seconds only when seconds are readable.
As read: 3.16
